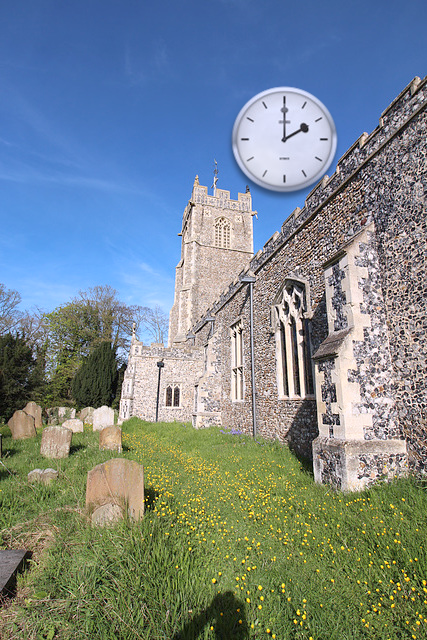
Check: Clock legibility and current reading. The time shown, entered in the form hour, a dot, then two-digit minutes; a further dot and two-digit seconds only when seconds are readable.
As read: 2.00
